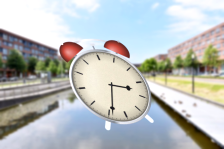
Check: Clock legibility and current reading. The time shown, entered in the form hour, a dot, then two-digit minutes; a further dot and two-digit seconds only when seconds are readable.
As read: 3.34
